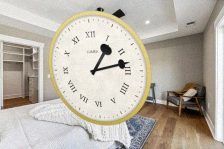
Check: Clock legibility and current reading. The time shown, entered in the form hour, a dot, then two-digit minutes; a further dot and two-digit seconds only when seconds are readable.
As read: 1.13
